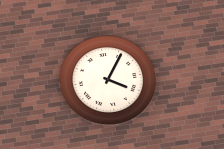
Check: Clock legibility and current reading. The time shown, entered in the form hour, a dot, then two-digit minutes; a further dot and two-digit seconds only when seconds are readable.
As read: 4.06
